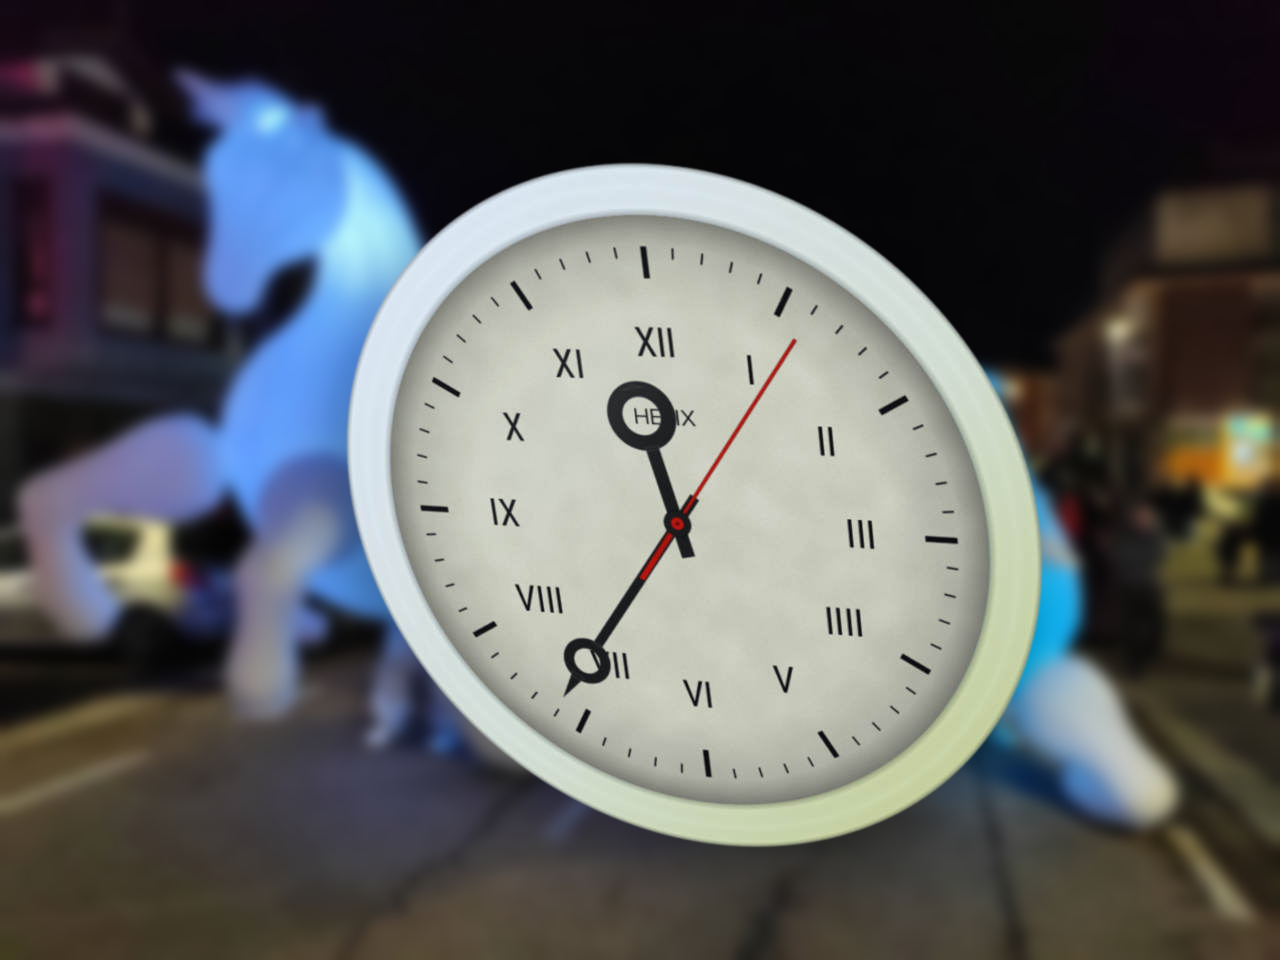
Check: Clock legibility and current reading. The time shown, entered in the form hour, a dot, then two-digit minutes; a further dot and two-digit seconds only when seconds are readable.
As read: 11.36.06
